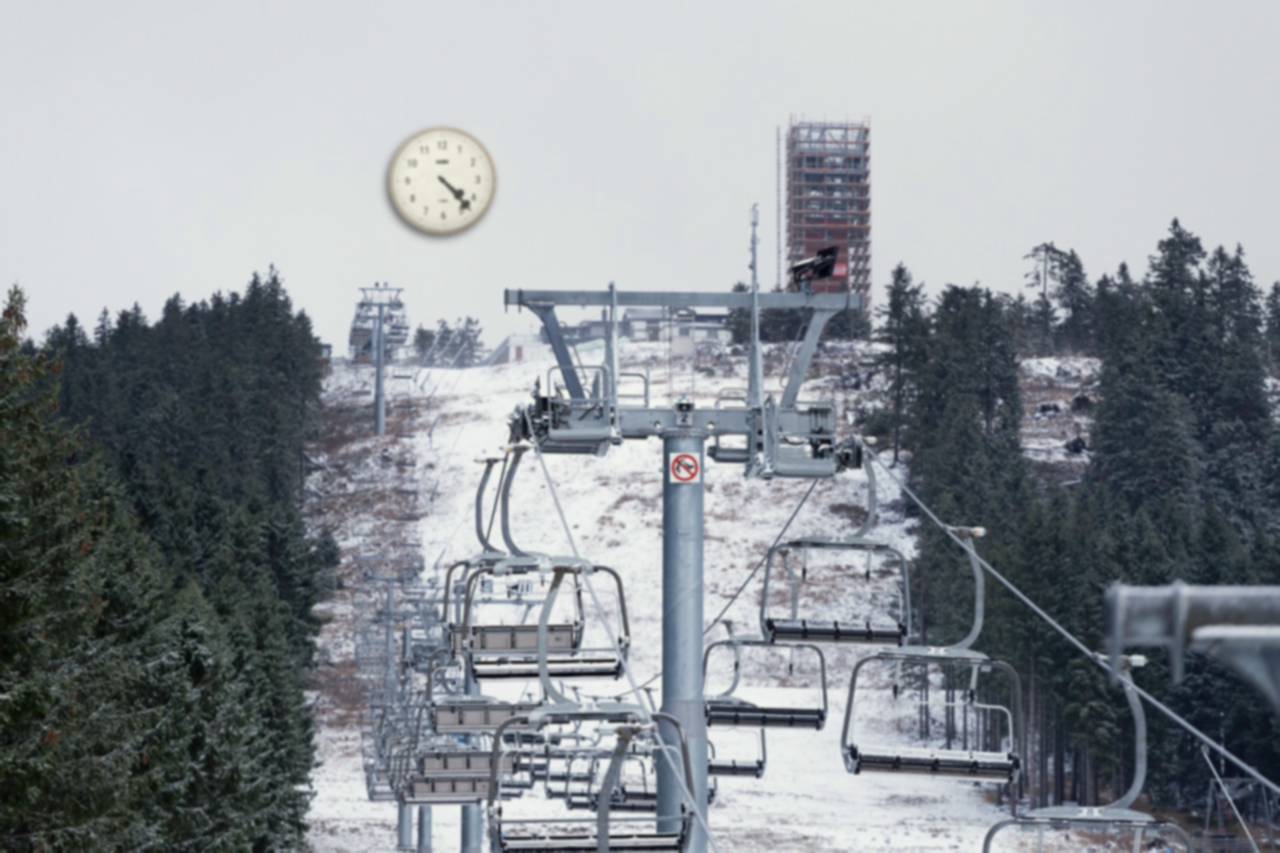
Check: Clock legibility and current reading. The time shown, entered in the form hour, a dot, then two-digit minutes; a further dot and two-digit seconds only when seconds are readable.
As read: 4.23
